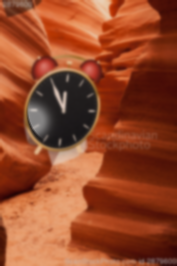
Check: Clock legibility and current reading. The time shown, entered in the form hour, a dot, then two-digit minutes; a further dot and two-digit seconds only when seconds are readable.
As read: 11.55
